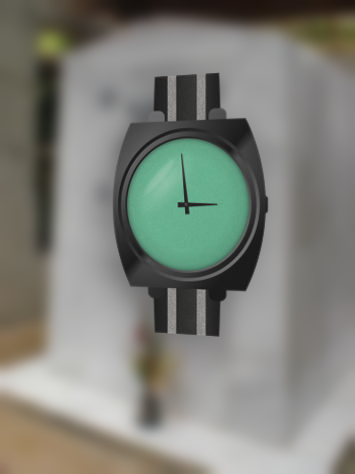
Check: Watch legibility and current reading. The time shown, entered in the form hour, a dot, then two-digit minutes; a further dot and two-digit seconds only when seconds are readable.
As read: 2.59
